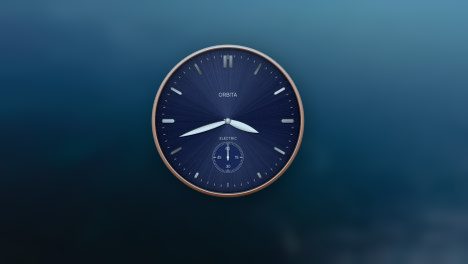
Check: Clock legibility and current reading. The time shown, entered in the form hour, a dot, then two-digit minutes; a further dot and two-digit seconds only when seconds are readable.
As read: 3.42
